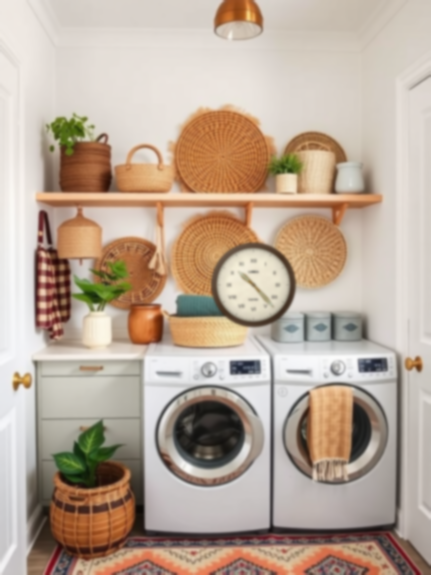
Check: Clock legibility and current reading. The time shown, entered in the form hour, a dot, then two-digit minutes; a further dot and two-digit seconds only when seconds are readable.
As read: 10.23
